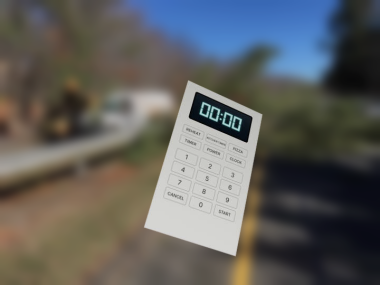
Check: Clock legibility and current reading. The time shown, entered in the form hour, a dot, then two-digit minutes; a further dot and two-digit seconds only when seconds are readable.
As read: 0.00
